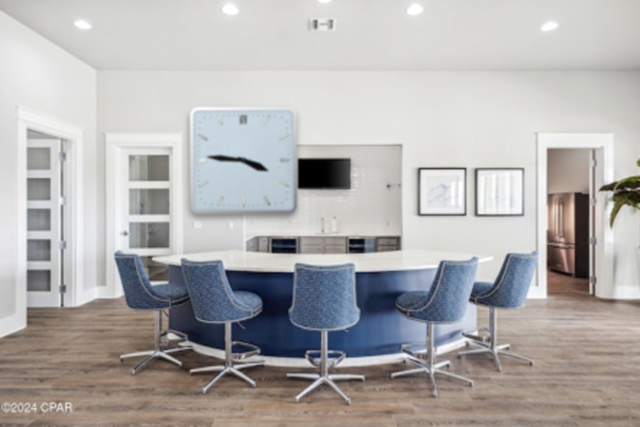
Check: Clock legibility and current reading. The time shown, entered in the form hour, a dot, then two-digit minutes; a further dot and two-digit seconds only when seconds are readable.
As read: 3.46
